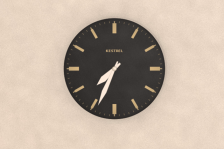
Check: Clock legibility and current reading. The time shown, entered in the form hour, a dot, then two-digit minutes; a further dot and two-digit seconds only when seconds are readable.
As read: 7.34
